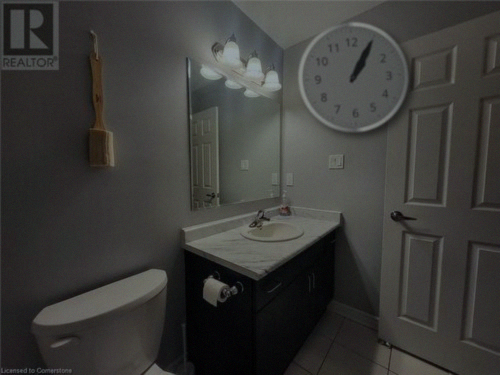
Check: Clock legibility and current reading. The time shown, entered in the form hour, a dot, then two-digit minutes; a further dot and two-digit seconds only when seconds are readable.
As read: 1.05
